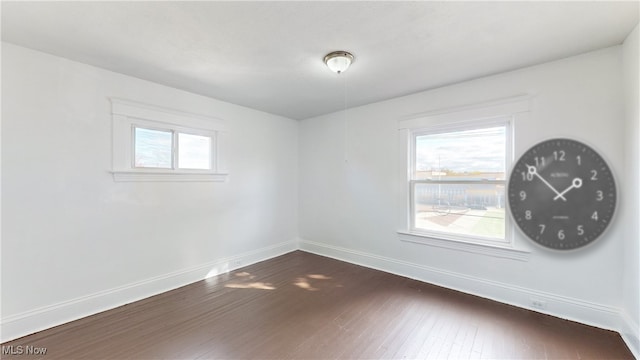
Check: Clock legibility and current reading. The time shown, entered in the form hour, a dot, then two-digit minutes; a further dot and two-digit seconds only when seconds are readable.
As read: 1.52
